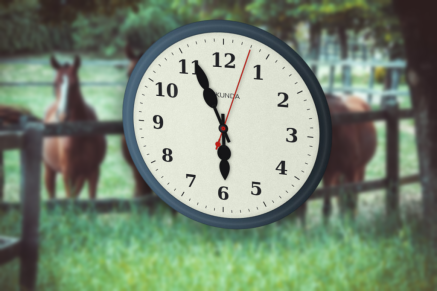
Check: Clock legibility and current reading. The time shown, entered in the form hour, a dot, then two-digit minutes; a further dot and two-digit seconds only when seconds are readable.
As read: 5.56.03
